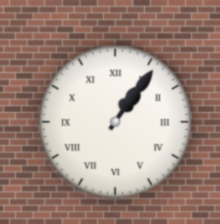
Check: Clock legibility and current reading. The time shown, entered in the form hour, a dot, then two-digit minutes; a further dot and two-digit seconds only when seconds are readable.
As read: 1.06
